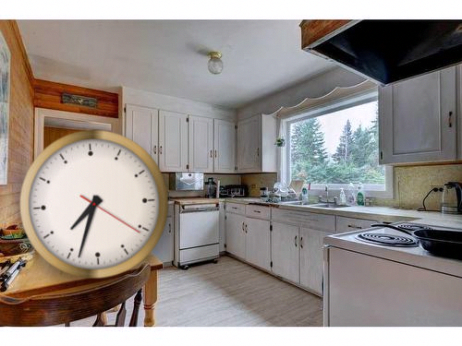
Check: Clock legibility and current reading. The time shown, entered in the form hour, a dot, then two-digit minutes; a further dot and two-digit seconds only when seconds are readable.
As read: 7.33.21
